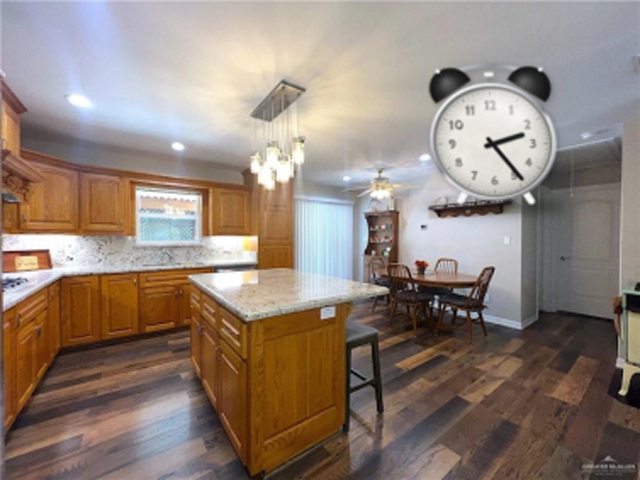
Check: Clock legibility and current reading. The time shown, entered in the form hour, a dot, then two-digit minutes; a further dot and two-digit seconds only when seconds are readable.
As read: 2.24
